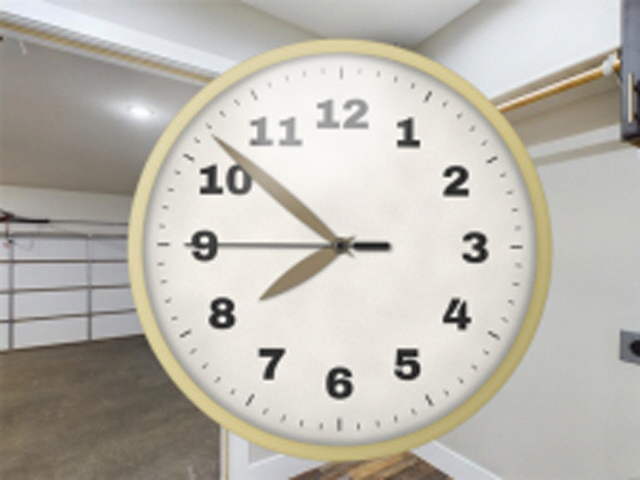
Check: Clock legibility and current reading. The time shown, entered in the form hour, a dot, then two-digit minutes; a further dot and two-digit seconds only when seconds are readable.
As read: 7.51.45
